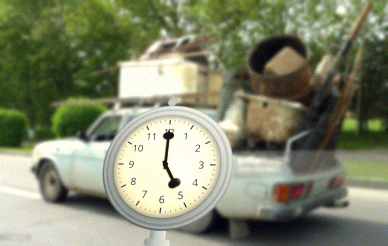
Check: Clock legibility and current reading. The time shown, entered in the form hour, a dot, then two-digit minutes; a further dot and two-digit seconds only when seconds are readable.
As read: 5.00
